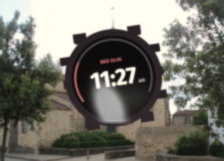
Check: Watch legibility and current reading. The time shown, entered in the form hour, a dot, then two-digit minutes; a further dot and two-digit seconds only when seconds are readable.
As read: 11.27
